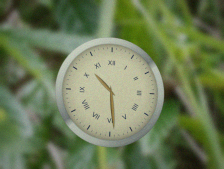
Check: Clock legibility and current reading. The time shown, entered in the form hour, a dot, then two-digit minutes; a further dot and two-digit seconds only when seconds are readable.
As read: 10.29
